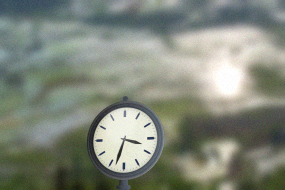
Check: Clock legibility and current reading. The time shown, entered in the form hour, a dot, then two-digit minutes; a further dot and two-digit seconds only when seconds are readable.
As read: 3.33
